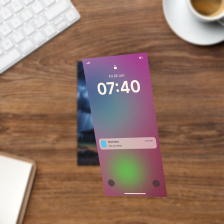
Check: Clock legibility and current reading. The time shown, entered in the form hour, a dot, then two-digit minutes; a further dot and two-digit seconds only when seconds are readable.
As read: 7.40
